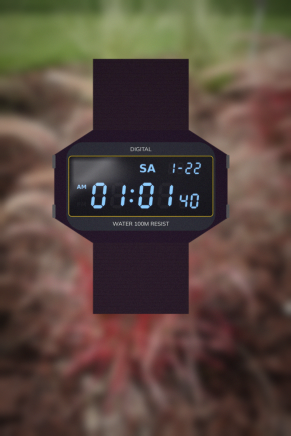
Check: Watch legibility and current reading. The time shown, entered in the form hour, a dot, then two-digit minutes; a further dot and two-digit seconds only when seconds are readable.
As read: 1.01.40
